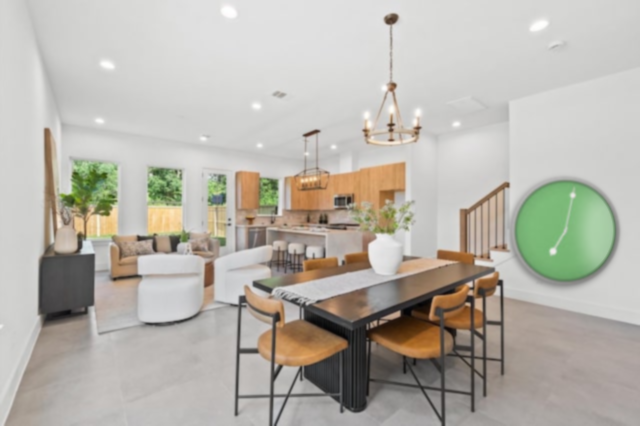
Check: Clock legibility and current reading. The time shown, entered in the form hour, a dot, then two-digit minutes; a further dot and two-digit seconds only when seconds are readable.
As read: 7.02
